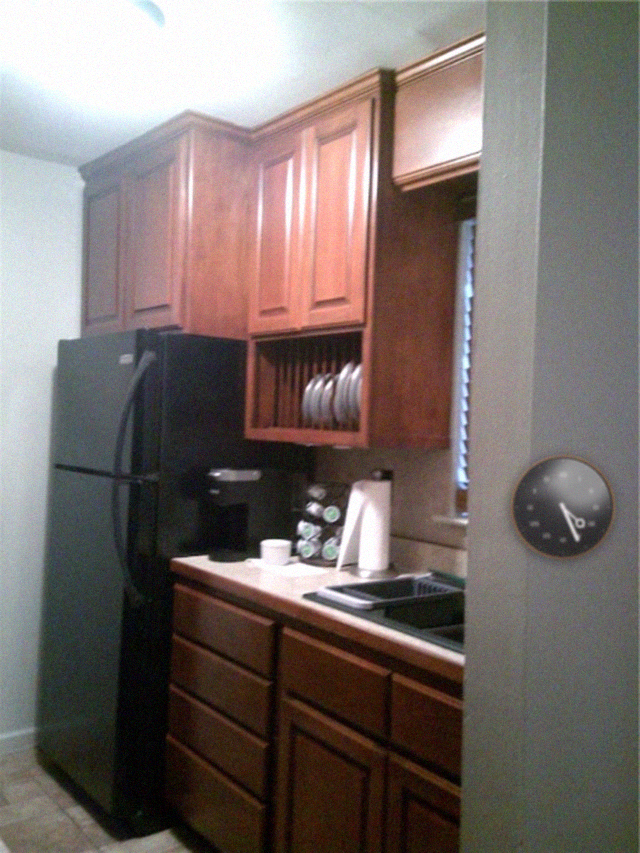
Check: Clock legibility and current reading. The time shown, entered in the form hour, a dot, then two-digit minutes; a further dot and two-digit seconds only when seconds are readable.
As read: 4.26
